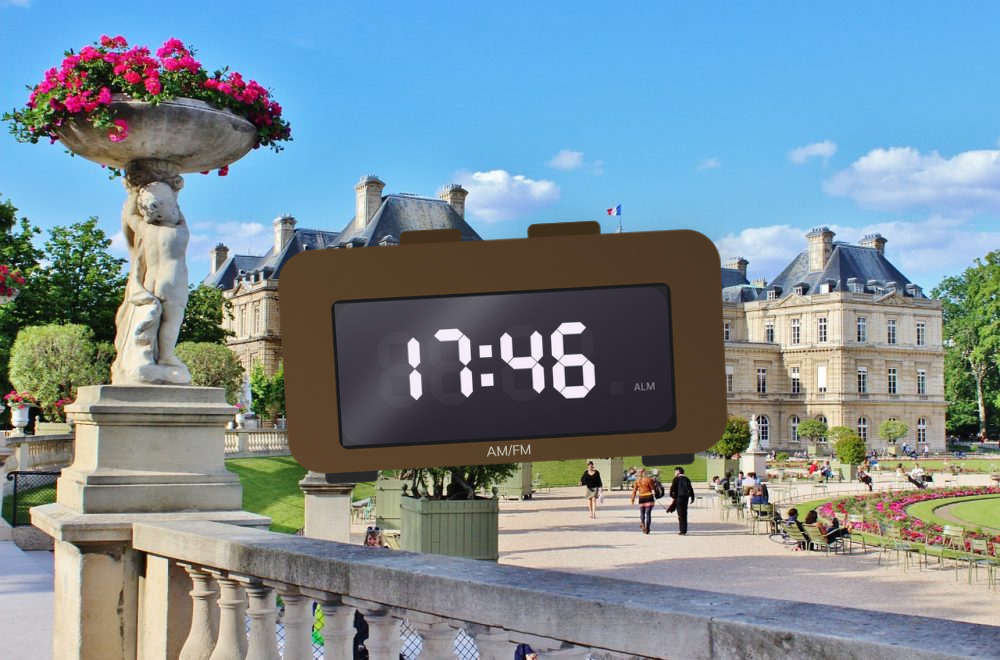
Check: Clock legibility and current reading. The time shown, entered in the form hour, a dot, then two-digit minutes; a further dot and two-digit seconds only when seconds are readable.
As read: 17.46
